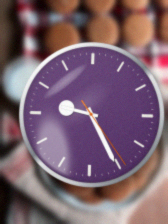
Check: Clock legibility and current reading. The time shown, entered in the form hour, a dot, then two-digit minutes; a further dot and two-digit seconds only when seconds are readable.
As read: 9.25.24
